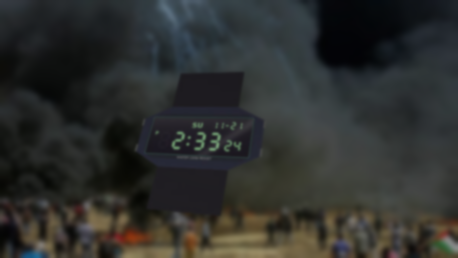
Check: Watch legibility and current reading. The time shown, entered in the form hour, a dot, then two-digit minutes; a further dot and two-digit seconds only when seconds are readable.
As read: 2.33
